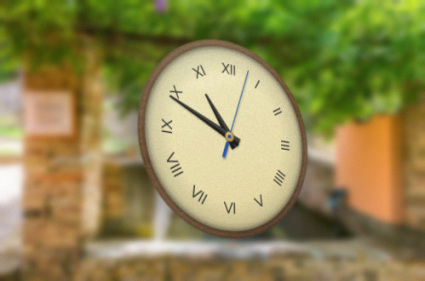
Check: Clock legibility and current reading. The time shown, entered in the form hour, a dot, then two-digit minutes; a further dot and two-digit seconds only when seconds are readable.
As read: 10.49.03
